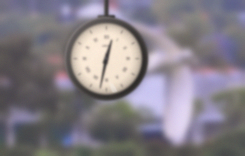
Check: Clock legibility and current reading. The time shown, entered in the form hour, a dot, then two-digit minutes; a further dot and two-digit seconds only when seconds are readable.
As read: 12.32
